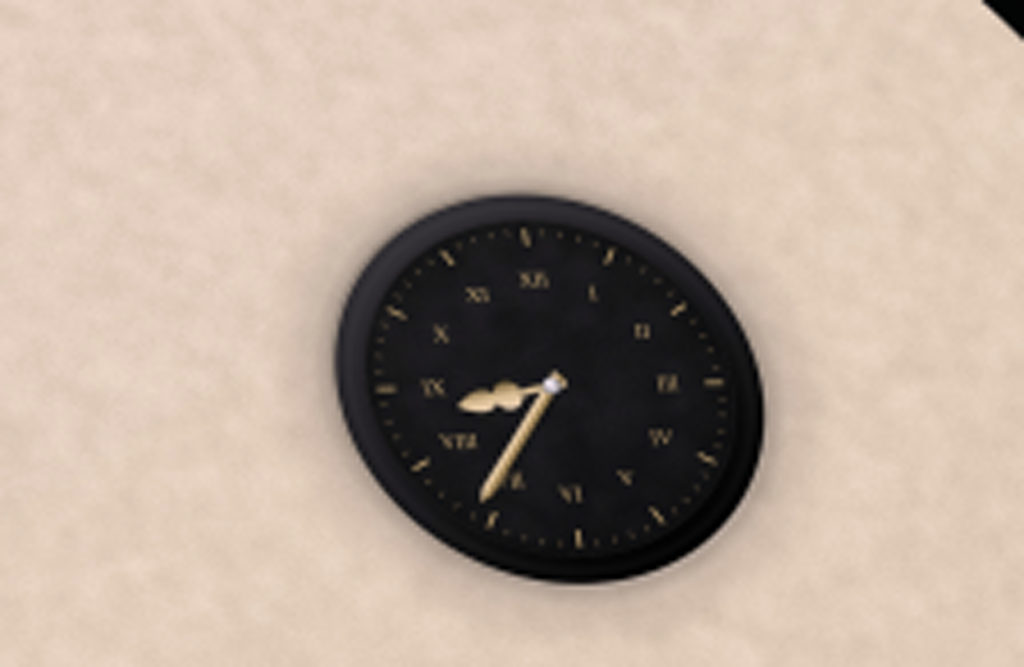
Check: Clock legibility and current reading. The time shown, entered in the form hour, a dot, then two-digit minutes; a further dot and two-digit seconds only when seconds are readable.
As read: 8.36
